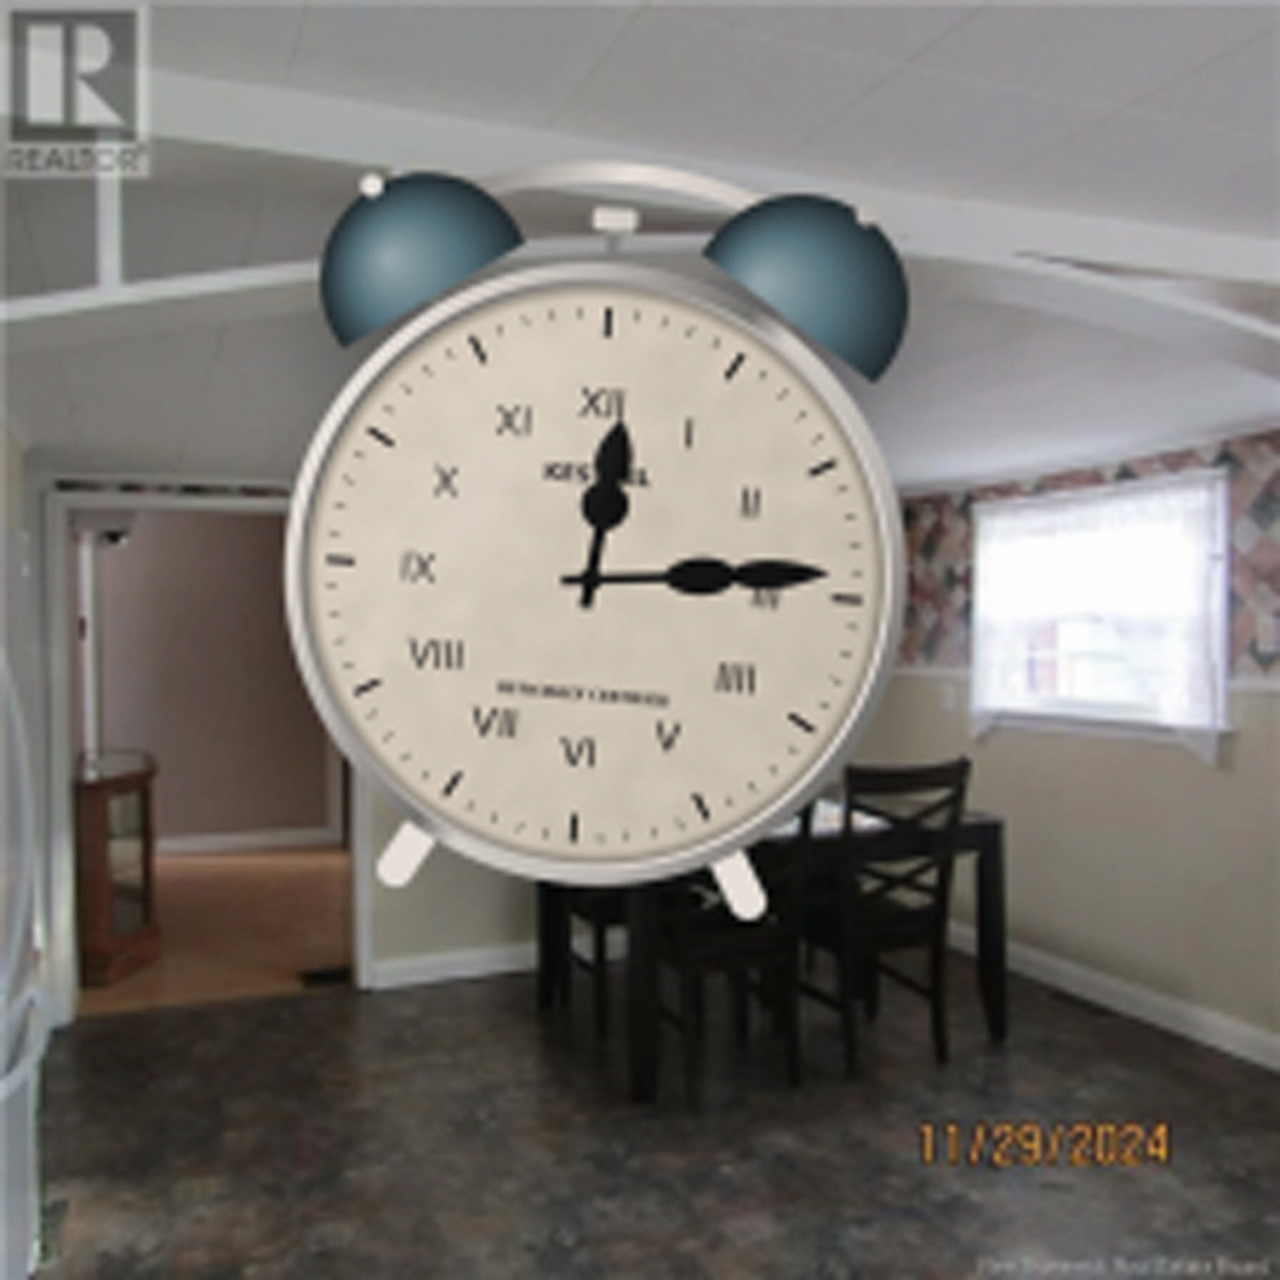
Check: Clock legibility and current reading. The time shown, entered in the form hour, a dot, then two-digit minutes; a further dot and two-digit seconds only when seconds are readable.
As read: 12.14
